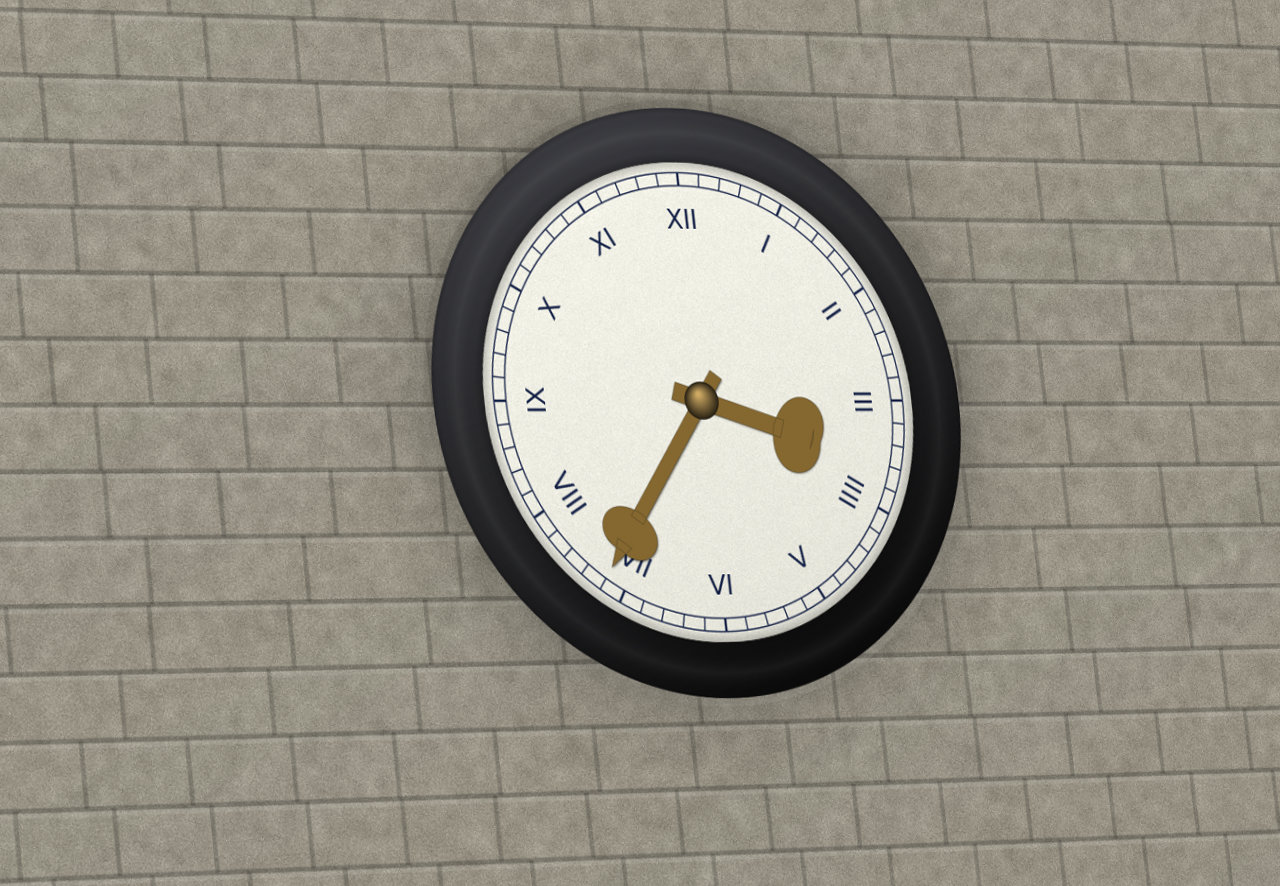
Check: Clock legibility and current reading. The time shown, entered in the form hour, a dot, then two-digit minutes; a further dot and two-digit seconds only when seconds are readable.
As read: 3.36
